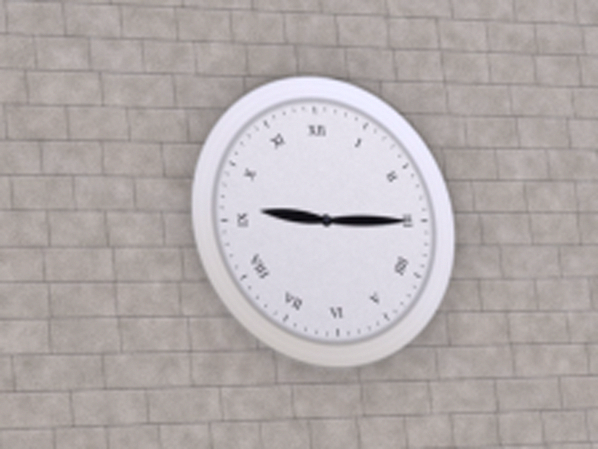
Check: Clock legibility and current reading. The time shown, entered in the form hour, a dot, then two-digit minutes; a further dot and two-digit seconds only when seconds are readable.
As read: 9.15
